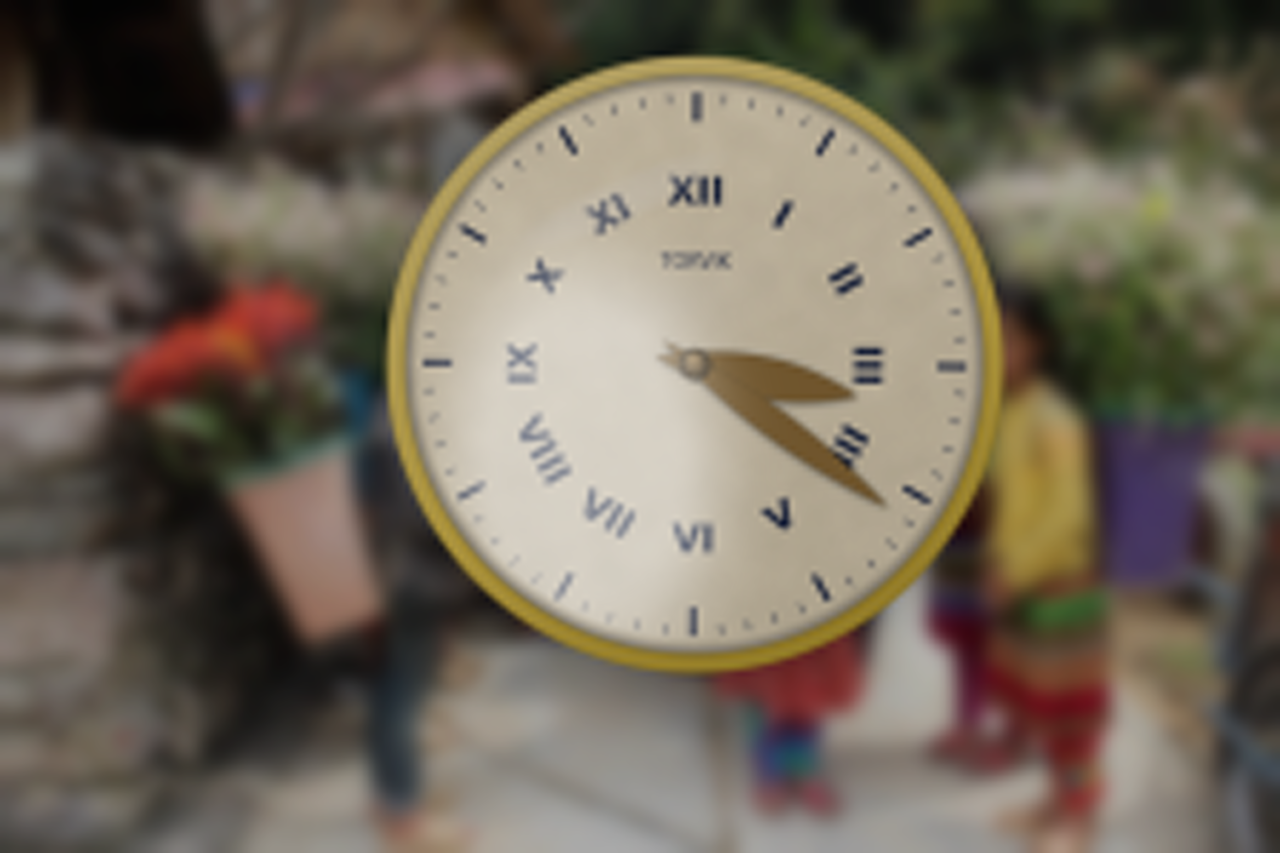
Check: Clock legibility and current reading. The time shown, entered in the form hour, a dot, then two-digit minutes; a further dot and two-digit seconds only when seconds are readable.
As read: 3.21
